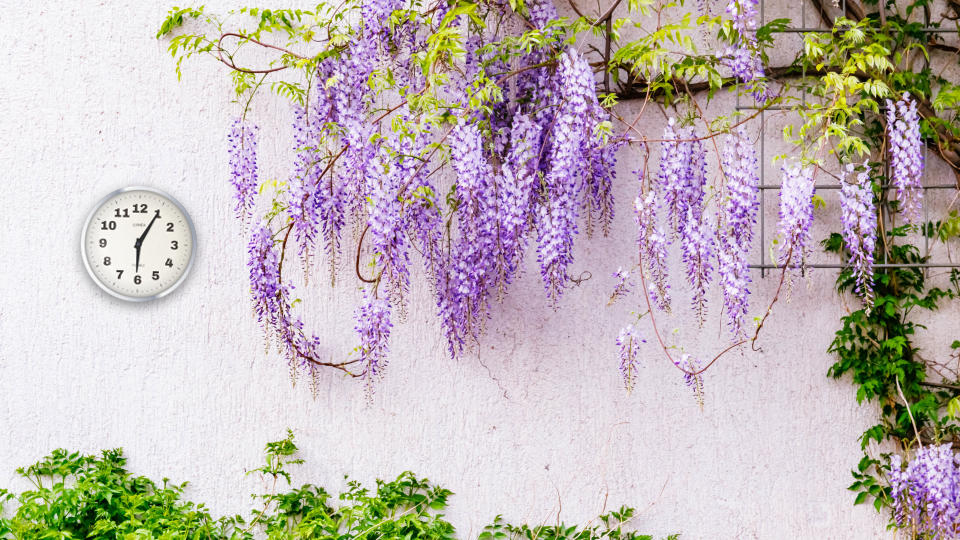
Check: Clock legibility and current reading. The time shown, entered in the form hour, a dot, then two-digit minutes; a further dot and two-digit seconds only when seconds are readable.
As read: 6.05
